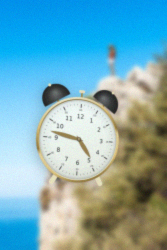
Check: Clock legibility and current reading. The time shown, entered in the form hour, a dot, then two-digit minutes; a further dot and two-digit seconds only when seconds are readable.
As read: 4.47
